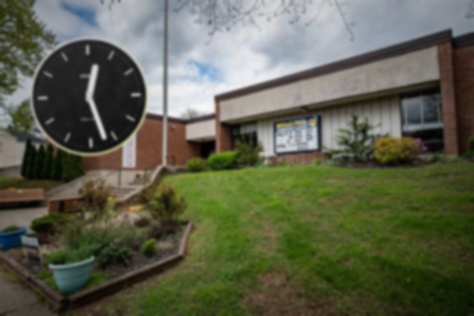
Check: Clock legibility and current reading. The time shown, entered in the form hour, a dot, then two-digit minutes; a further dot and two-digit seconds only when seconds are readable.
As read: 12.27
